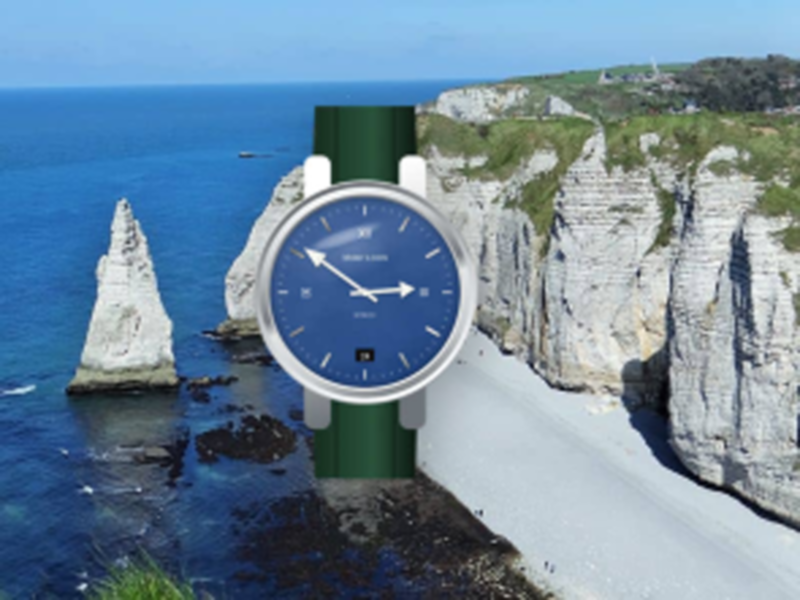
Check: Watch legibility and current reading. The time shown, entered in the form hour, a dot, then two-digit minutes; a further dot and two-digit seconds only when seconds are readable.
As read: 2.51
